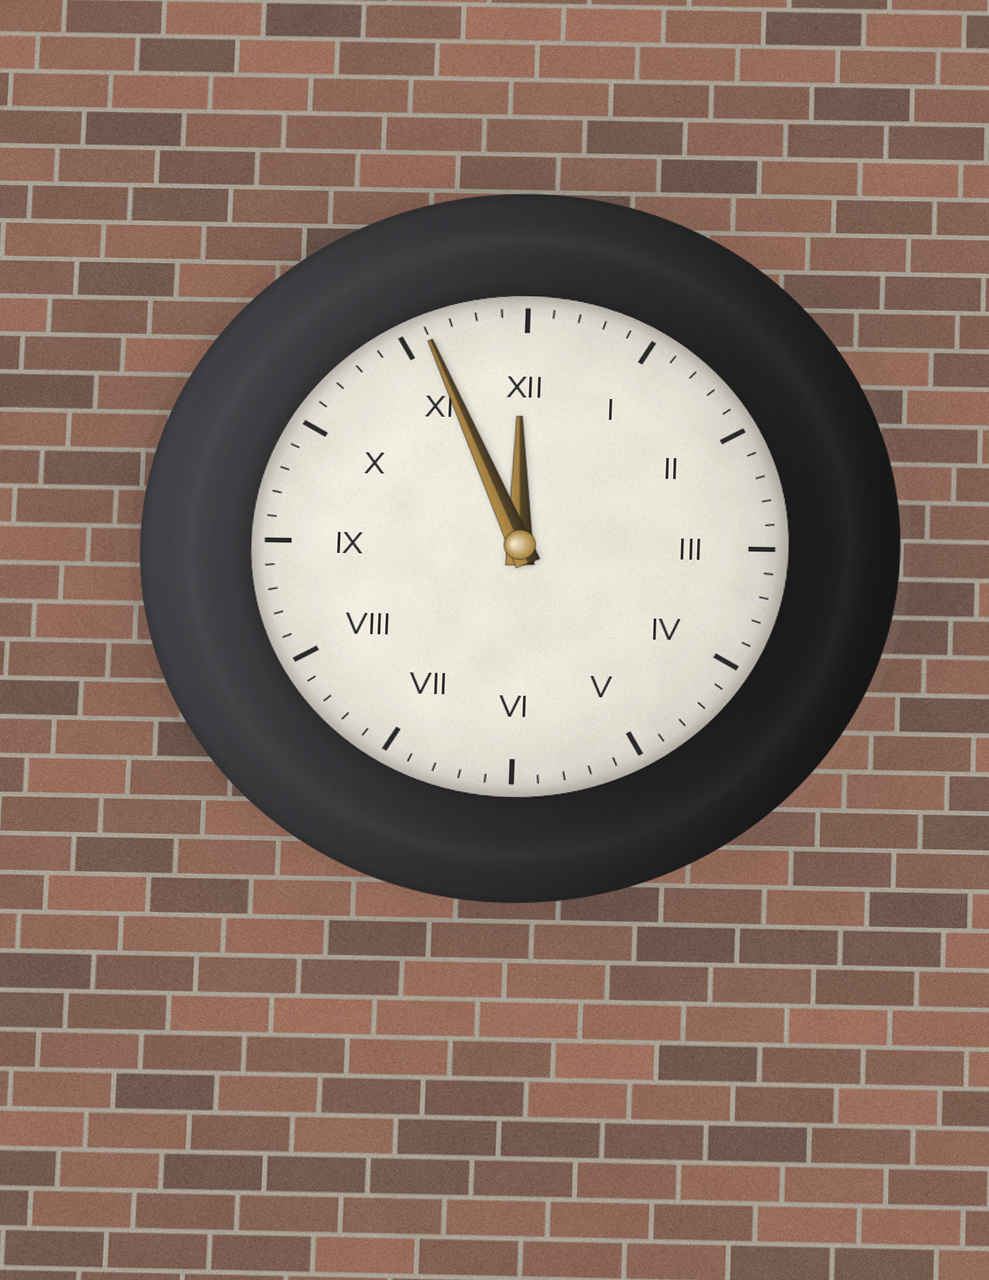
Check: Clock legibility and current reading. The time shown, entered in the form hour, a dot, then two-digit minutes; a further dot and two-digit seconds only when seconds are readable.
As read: 11.56
